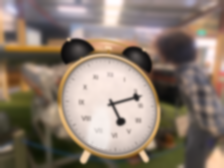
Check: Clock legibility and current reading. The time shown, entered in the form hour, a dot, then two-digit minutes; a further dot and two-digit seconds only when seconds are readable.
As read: 5.12
